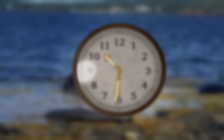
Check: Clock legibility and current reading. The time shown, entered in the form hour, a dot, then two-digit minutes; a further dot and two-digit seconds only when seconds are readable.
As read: 10.31
